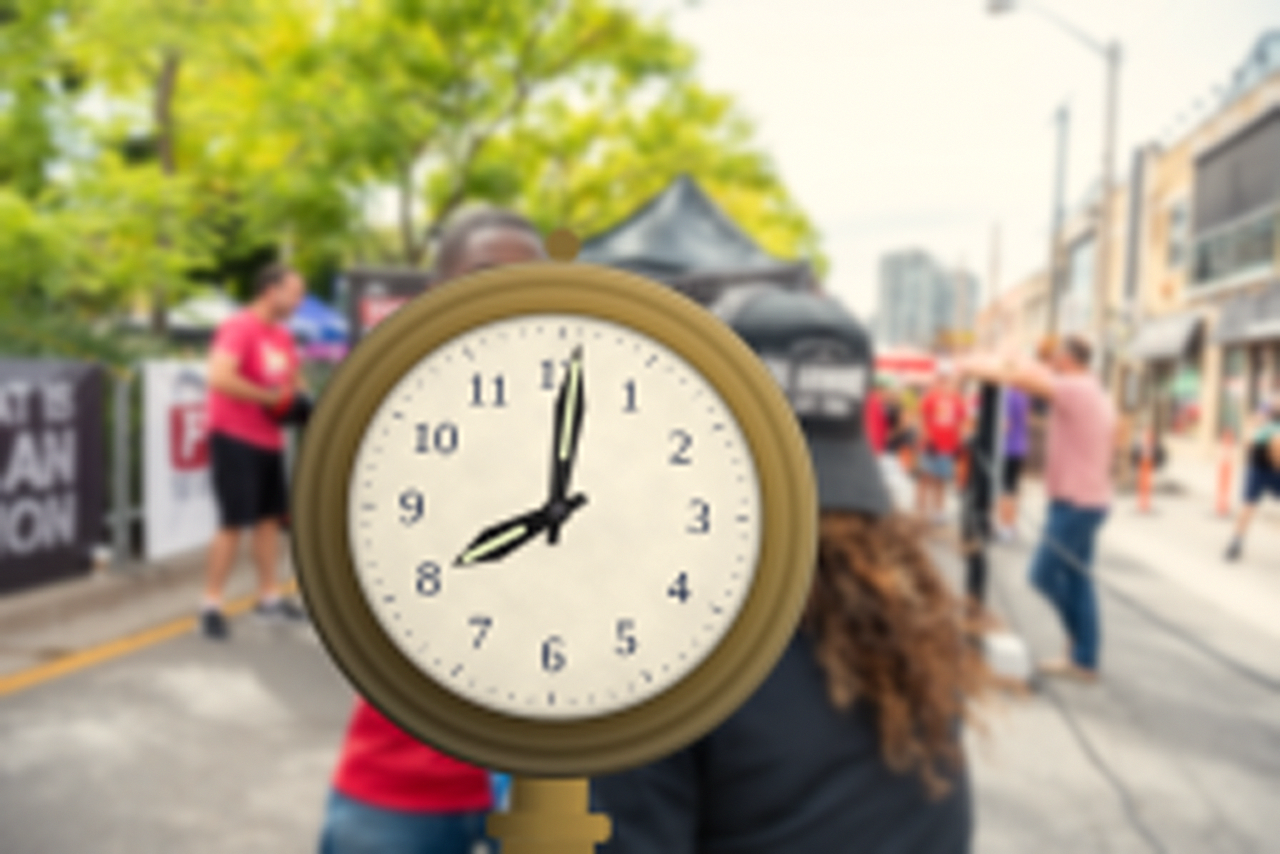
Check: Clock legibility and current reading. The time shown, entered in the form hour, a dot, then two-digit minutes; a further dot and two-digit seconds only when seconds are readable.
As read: 8.01
